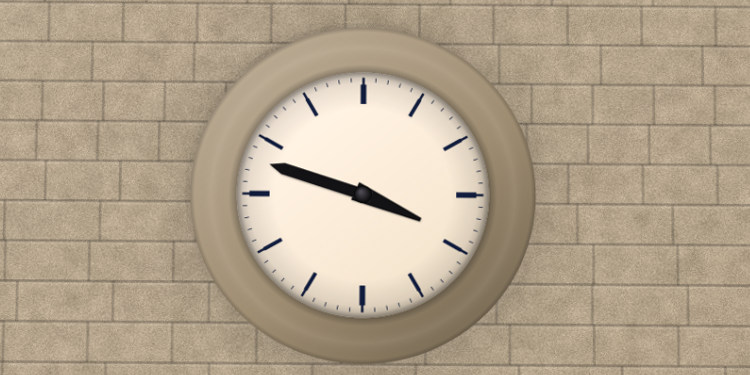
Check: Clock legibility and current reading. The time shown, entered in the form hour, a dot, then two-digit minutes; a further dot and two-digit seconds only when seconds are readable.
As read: 3.48
